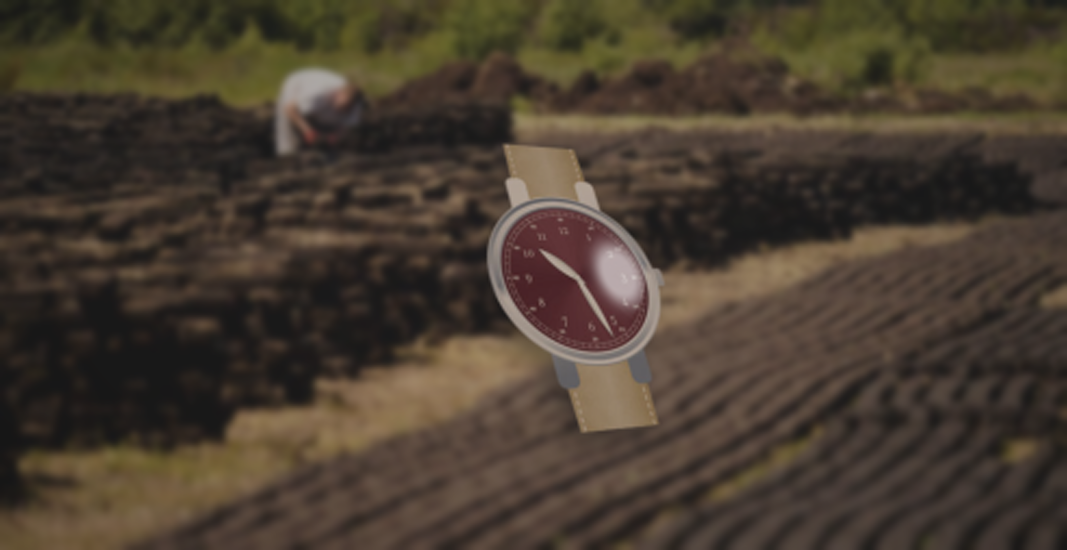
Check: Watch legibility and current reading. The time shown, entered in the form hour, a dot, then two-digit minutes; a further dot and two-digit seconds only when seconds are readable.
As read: 10.27
